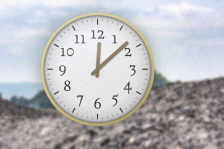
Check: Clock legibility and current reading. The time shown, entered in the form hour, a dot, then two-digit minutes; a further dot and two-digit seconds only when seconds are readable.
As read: 12.08
